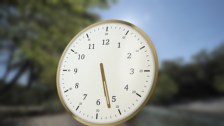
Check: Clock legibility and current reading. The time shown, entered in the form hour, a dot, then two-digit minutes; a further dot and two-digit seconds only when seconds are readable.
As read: 5.27
